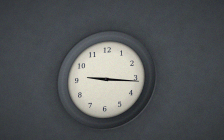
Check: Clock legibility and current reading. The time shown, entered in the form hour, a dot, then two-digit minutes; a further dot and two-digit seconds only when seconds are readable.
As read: 9.16
